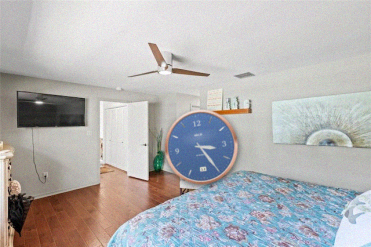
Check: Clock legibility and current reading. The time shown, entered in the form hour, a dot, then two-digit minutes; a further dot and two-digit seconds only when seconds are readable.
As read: 3.25
